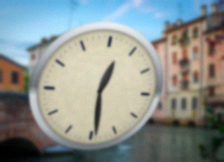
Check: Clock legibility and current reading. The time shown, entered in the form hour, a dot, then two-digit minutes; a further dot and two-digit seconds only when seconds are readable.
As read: 12.29
